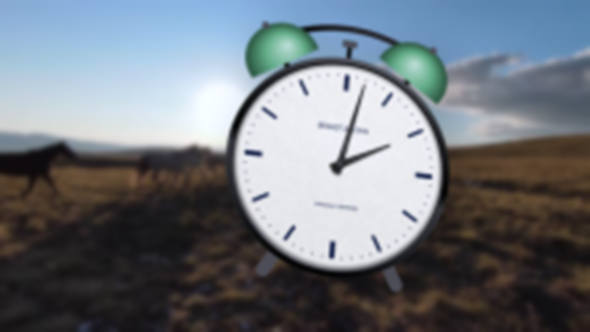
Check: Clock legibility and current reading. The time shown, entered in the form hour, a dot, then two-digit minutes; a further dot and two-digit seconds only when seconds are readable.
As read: 2.02
